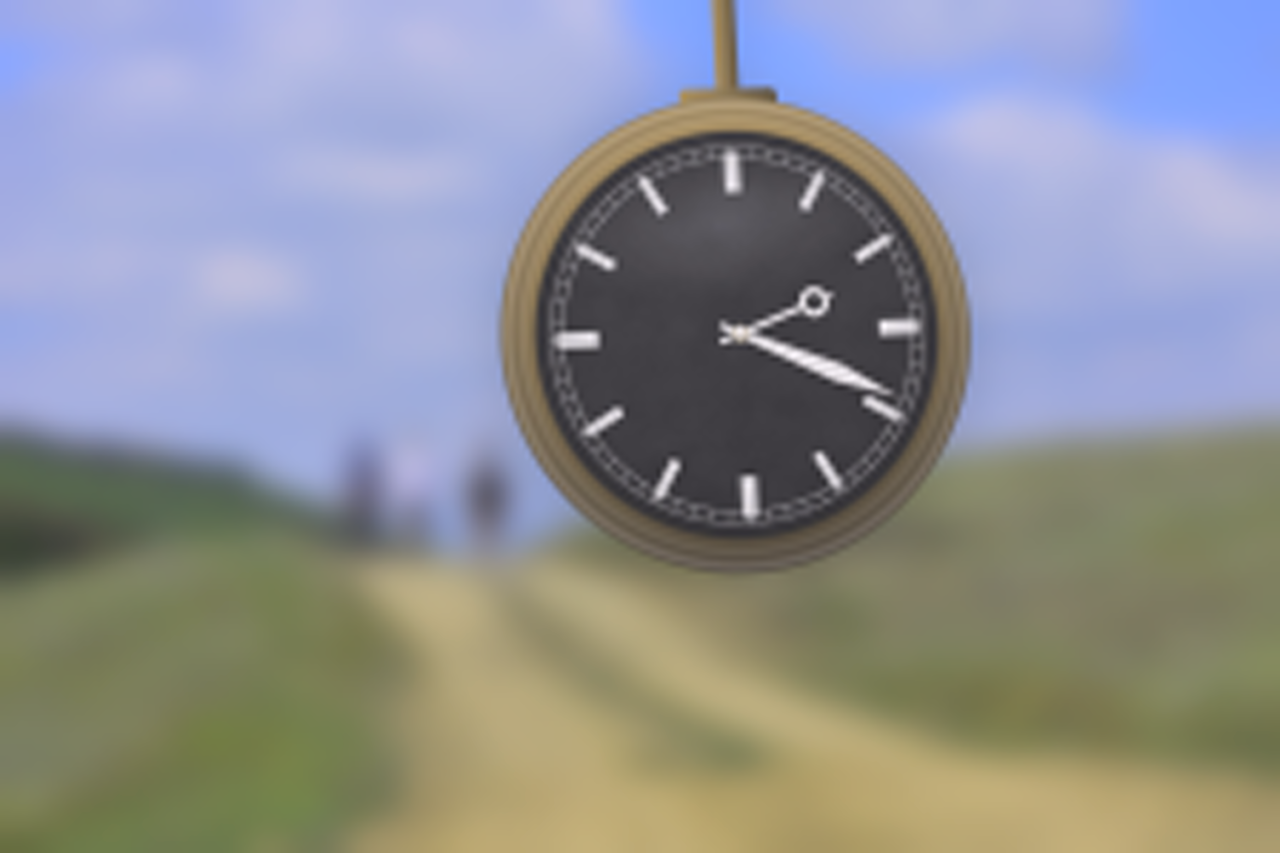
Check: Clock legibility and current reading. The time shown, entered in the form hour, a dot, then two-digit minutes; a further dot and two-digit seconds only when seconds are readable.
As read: 2.19
